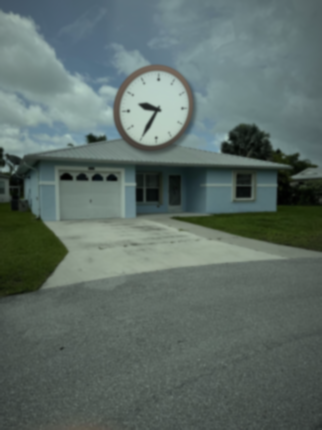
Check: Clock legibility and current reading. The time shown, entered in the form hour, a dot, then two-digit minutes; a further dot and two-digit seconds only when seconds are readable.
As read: 9.35
